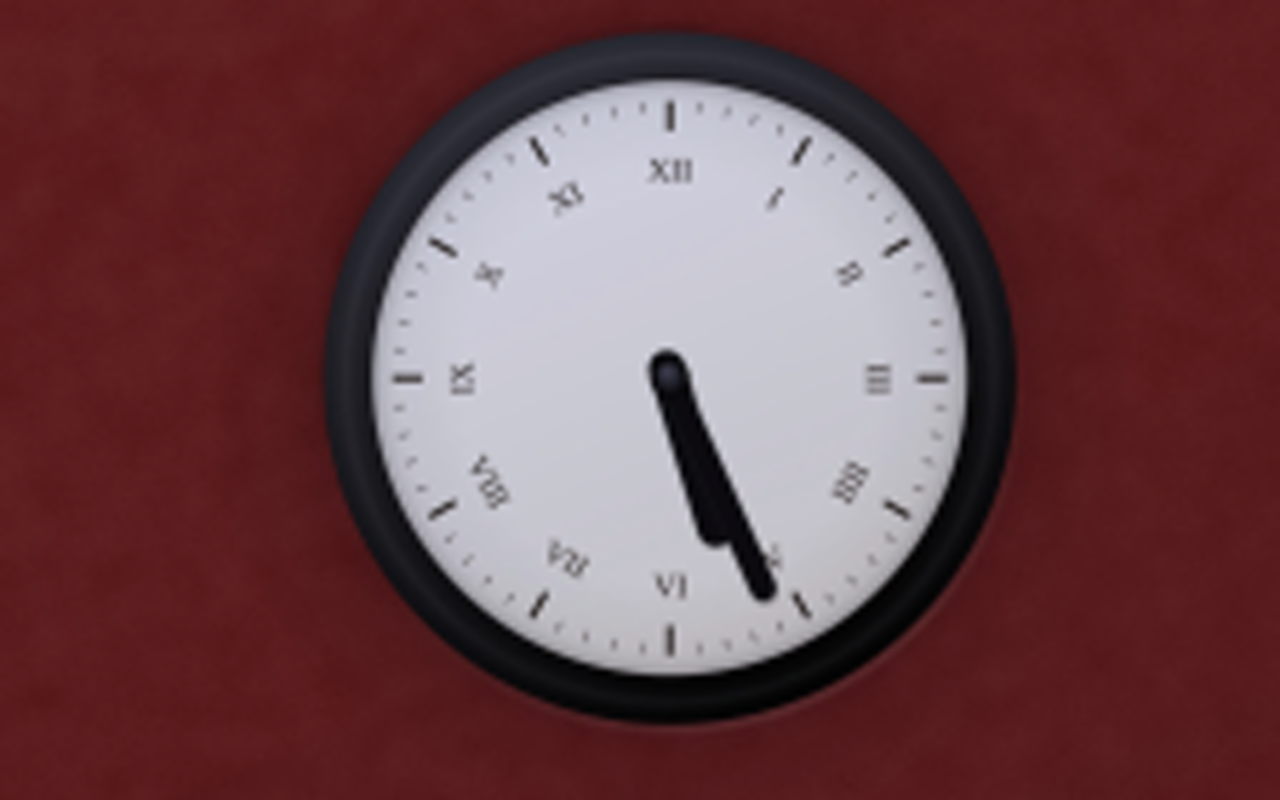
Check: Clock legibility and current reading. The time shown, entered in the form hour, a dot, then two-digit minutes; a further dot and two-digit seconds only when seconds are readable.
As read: 5.26
